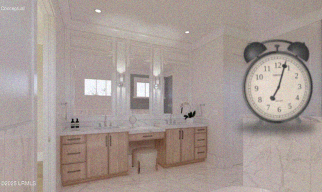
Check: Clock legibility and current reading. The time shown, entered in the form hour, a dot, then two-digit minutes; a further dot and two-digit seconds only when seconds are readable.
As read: 7.03
